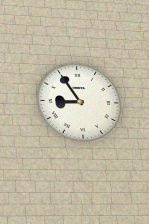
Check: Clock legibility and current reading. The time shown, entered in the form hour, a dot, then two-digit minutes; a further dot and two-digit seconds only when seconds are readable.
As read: 8.55
